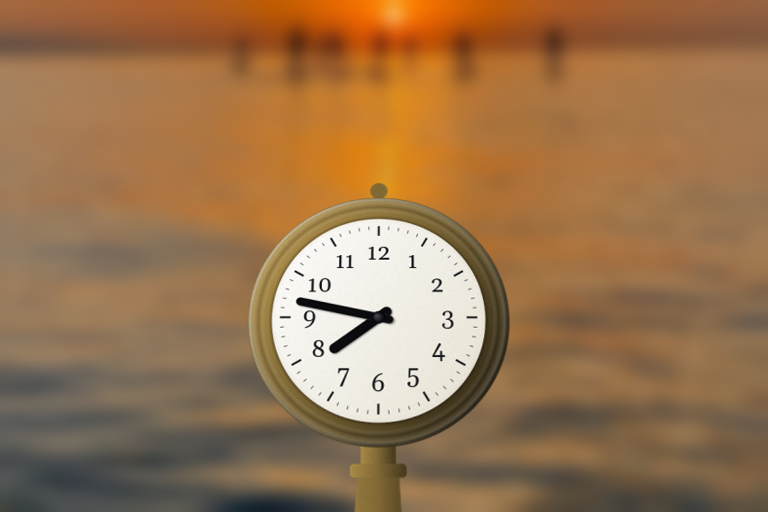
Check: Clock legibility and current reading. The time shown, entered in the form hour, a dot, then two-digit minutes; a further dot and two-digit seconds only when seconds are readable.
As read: 7.47
